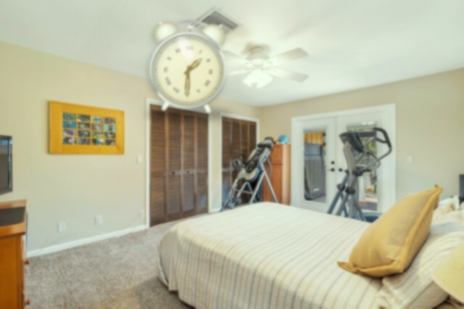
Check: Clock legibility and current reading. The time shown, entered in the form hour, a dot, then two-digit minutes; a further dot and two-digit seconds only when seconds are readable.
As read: 1.30
